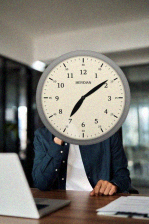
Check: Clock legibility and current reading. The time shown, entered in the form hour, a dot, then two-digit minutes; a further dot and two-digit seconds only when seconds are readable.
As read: 7.09
